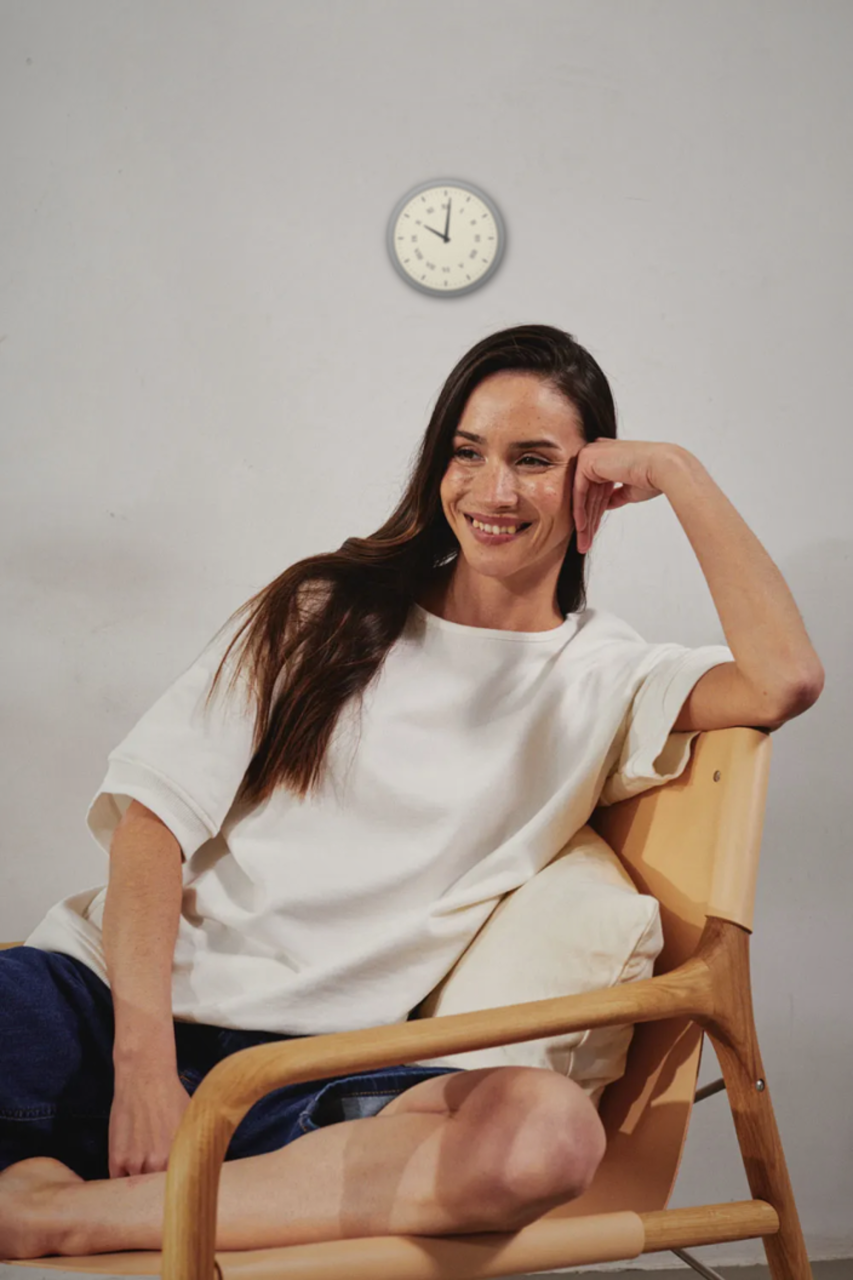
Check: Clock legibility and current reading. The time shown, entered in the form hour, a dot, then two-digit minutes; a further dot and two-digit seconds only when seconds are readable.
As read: 10.01
